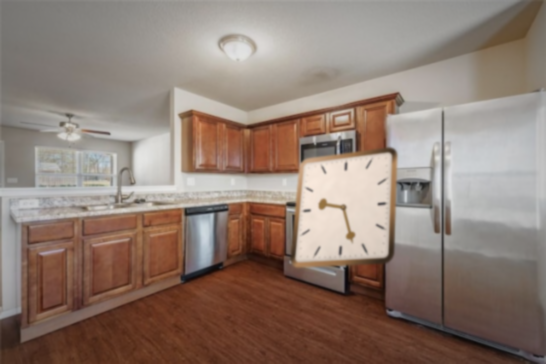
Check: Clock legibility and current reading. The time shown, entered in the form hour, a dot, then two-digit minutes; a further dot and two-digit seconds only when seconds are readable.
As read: 9.27
